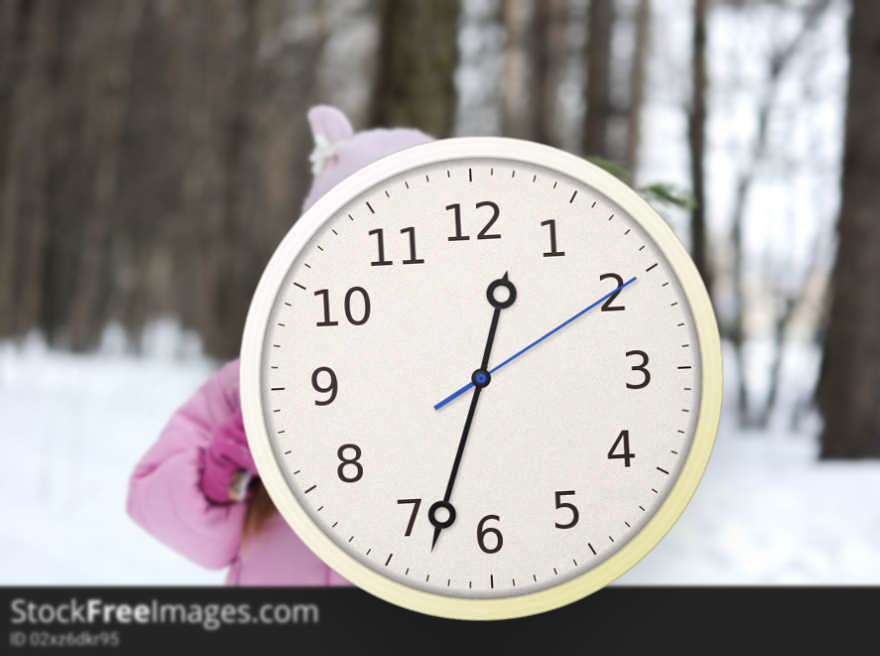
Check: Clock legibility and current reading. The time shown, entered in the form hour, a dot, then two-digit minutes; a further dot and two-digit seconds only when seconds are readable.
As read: 12.33.10
